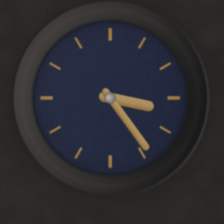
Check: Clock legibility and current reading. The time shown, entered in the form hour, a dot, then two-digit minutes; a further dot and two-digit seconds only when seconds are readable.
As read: 3.24
